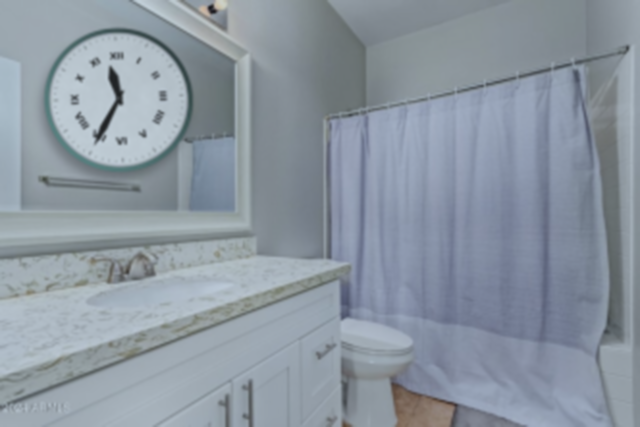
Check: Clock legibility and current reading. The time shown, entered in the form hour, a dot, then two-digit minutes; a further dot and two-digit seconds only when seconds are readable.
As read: 11.35
